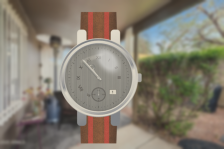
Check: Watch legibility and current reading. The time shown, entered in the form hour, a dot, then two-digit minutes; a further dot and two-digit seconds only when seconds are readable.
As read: 10.53
